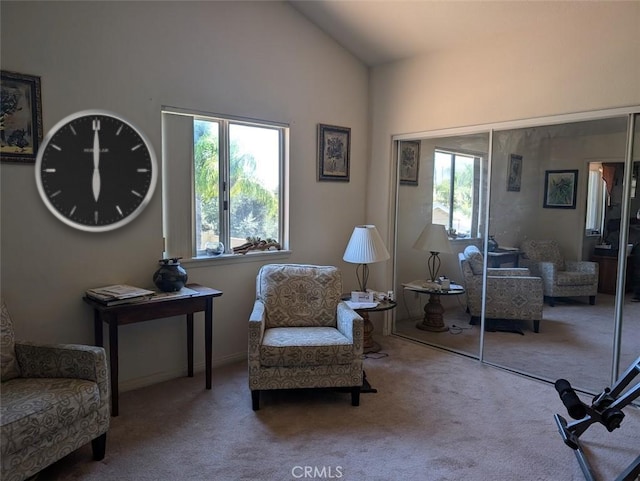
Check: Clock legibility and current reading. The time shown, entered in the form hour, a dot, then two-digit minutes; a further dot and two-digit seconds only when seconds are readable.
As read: 6.00
